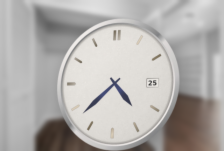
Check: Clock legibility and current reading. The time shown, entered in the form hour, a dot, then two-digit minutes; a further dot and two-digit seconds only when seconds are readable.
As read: 4.38
